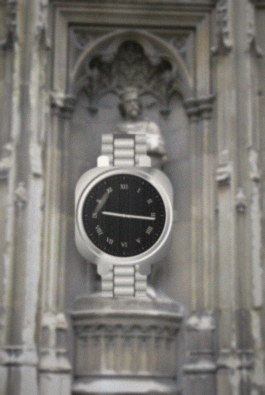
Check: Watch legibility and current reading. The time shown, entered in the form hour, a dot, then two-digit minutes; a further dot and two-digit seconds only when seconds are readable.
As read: 9.16
